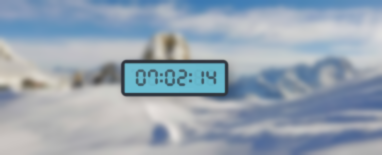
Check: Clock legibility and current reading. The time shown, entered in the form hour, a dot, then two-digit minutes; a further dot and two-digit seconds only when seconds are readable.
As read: 7.02.14
